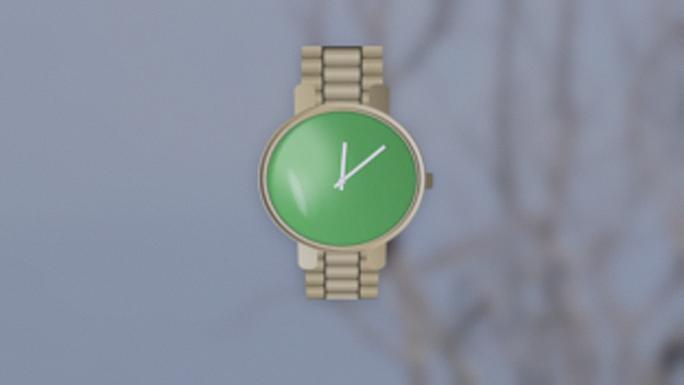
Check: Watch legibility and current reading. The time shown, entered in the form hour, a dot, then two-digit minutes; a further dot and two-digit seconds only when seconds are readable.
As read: 12.08
